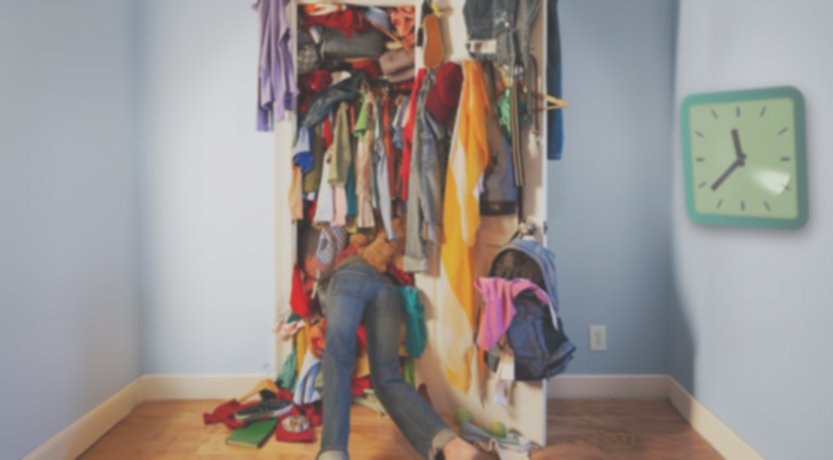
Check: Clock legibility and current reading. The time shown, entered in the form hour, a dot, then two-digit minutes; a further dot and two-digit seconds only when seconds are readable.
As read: 11.38
